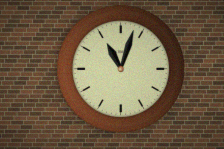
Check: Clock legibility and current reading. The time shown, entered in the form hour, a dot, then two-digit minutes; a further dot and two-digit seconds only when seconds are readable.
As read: 11.03
